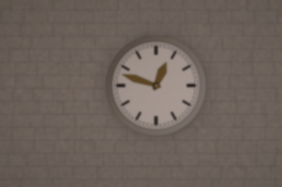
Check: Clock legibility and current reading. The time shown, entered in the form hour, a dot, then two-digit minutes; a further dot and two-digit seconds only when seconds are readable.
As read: 12.48
